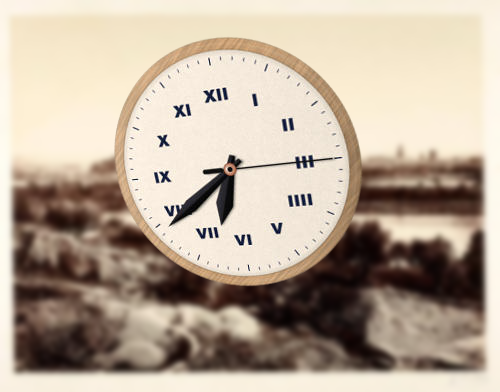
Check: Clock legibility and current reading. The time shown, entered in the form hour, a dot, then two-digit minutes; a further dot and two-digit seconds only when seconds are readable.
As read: 6.39.15
